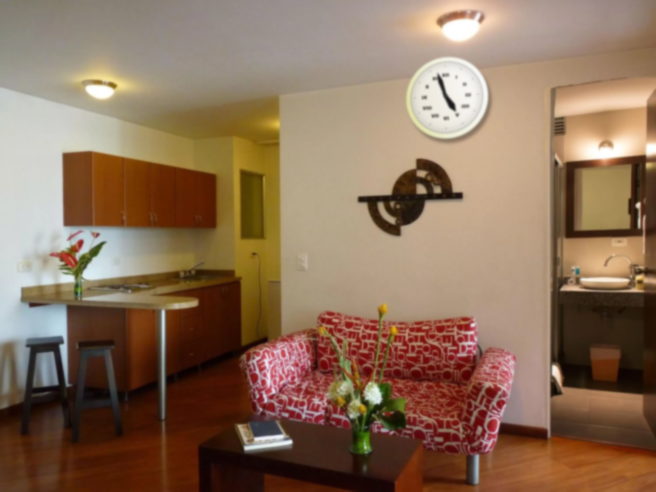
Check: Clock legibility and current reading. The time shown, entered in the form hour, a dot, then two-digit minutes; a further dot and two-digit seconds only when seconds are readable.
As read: 4.57
